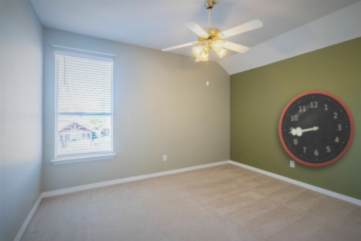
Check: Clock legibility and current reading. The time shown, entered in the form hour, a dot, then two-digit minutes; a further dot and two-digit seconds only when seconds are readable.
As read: 8.44
